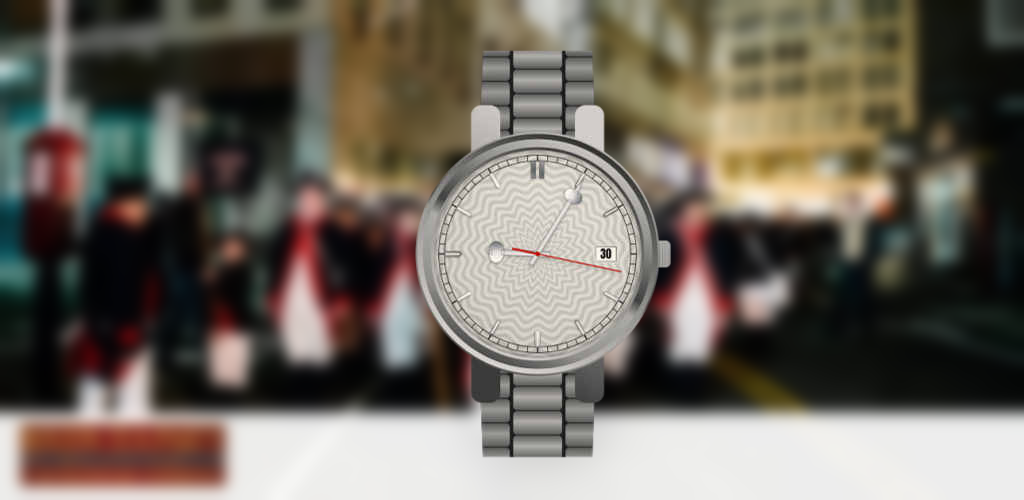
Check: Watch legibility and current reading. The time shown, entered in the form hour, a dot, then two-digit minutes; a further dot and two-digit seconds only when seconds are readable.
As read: 9.05.17
